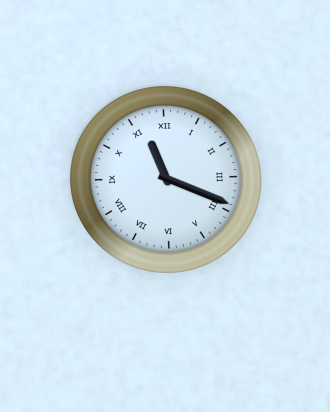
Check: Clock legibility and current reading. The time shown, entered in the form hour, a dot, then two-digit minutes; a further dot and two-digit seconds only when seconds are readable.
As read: 11.19
